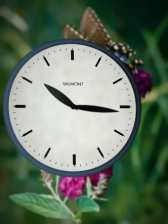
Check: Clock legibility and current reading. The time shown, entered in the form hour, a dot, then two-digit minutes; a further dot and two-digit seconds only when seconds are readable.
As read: 10.16
